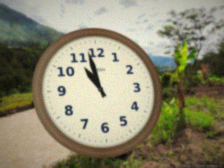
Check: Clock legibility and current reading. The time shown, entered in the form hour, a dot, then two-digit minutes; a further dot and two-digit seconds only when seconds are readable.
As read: 10.58
